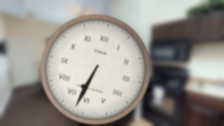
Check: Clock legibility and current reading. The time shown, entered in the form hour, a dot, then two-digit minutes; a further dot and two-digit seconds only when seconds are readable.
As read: 6.32
